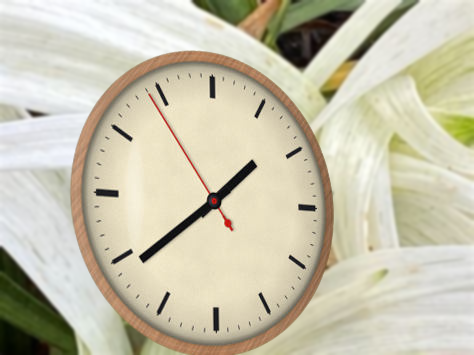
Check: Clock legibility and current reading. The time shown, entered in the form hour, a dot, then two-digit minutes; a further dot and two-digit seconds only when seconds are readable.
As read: 1.38.54
